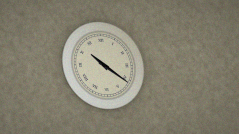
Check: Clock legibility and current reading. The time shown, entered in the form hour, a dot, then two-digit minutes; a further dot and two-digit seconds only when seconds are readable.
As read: 10.21
